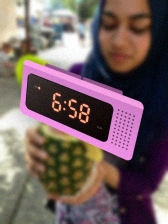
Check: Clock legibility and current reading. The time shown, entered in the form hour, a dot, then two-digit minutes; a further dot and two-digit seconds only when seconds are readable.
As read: 6.58
